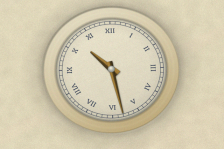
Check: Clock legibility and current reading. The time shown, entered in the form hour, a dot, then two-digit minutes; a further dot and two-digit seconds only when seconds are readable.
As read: 10.28
